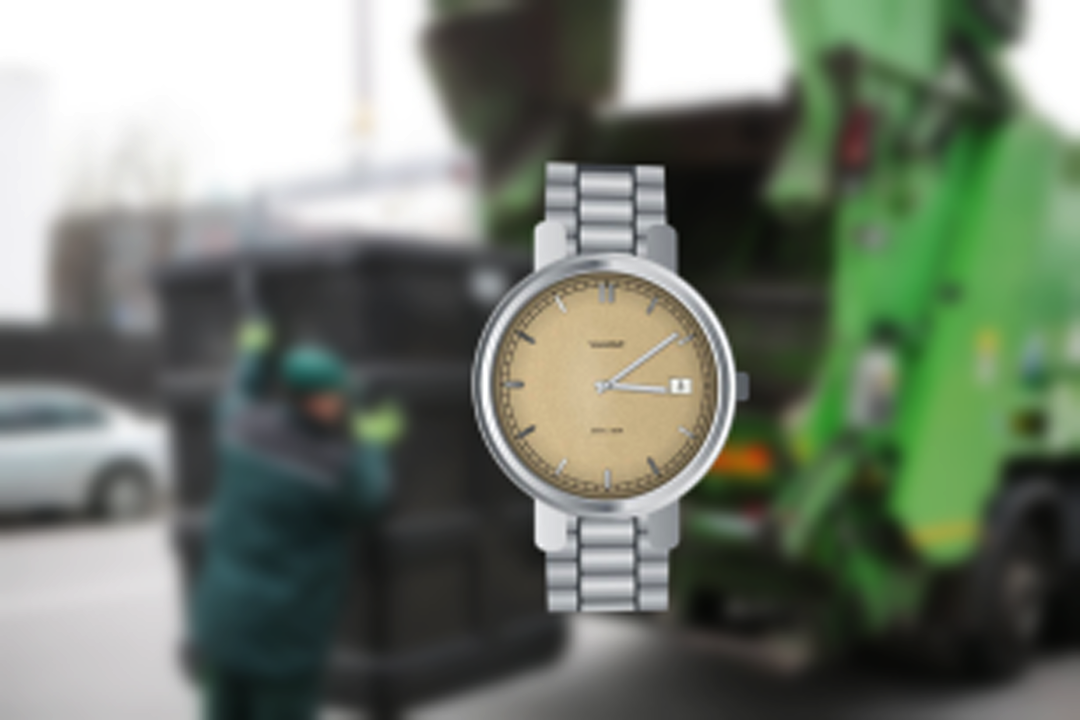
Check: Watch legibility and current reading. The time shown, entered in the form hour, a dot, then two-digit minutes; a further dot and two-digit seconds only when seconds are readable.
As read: 3.09
